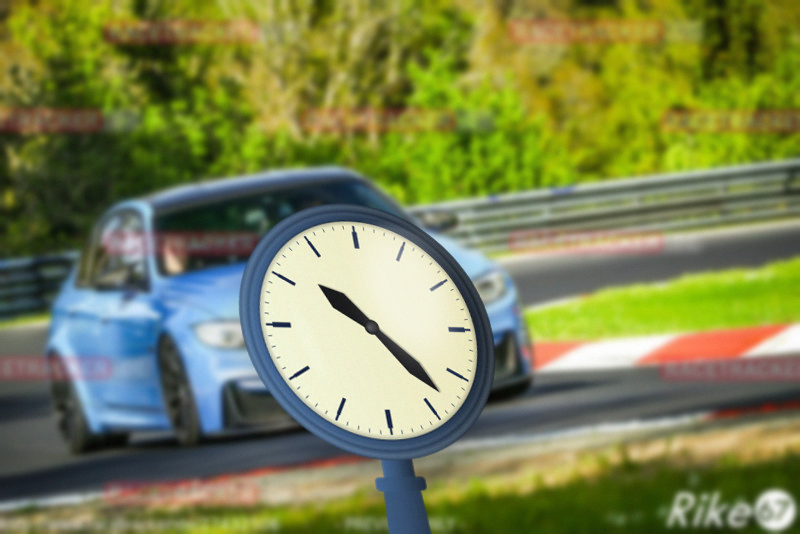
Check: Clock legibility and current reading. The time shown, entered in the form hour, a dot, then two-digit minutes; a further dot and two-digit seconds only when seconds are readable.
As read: 10.23
